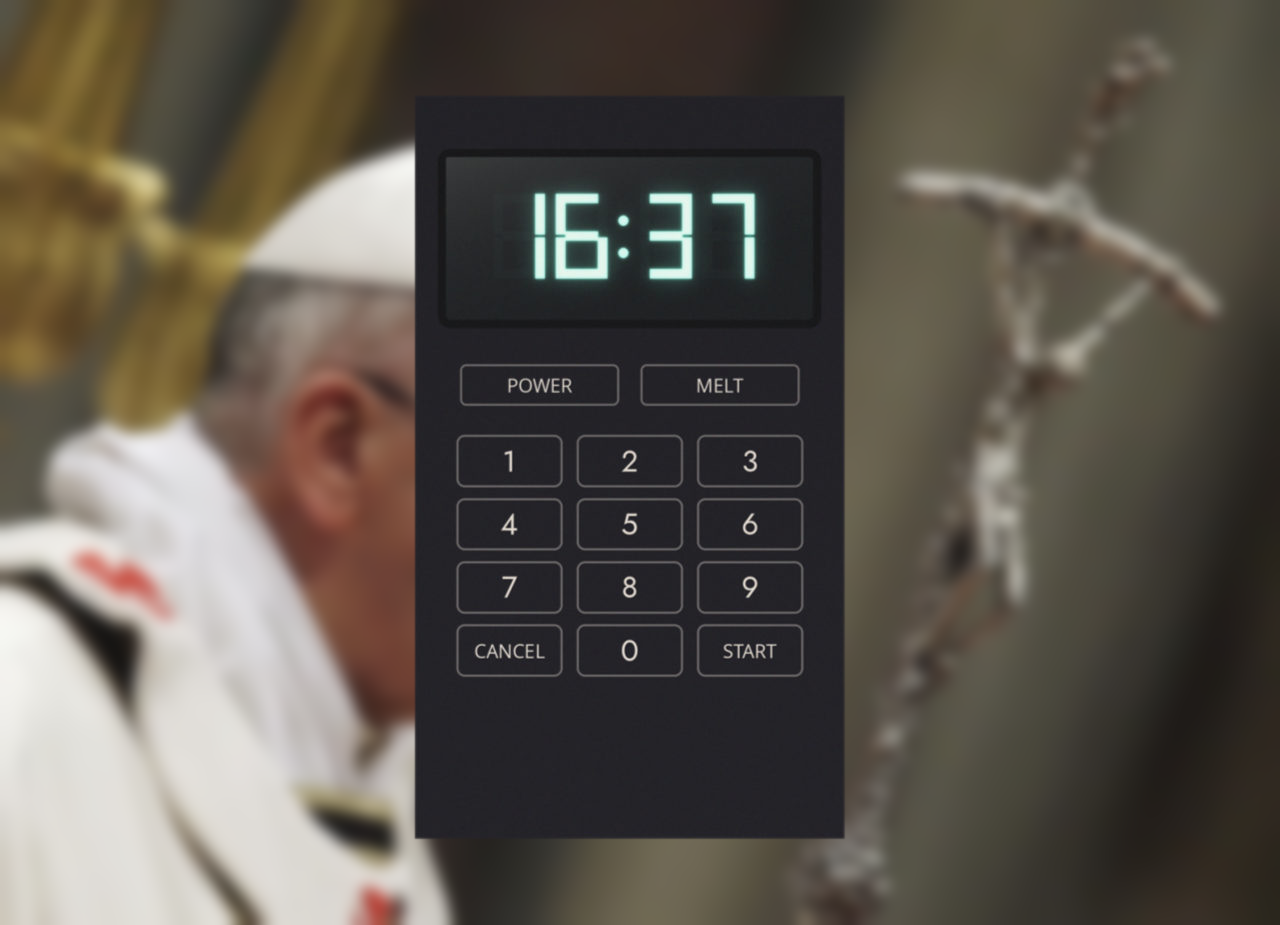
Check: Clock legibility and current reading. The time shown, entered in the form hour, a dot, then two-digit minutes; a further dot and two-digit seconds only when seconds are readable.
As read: 16.37
